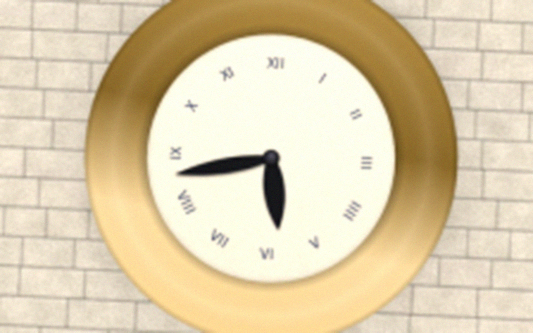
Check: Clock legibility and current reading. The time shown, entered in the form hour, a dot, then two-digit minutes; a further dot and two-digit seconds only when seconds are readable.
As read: 5.43
